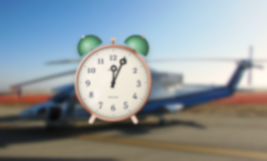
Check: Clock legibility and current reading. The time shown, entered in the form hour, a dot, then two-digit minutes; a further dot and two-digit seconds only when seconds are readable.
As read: 12.04
